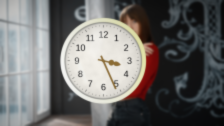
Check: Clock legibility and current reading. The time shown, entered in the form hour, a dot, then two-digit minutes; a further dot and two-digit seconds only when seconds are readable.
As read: 3.26
